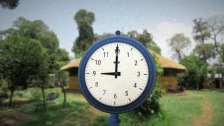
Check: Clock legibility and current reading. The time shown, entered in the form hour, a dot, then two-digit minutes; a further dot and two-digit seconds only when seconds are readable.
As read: 9.00
